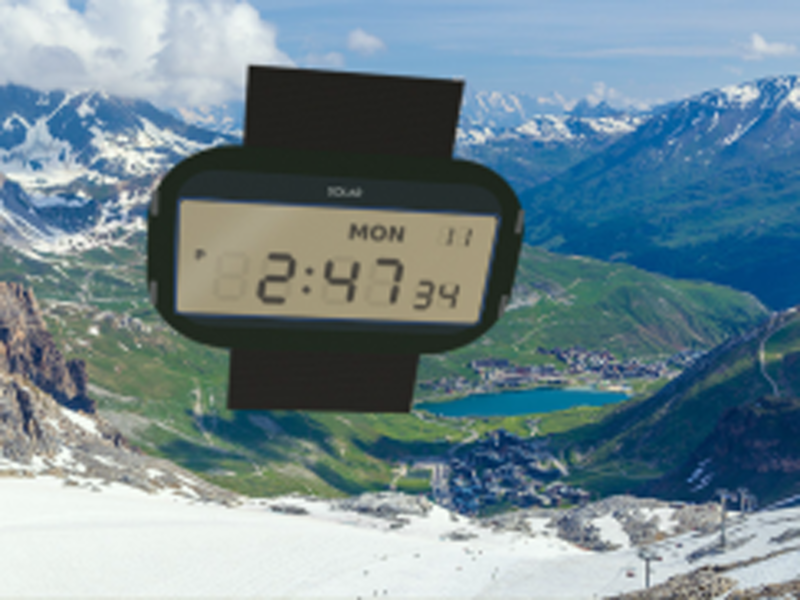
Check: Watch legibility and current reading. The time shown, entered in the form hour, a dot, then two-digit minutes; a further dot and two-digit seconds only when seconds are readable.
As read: 2.47.34
